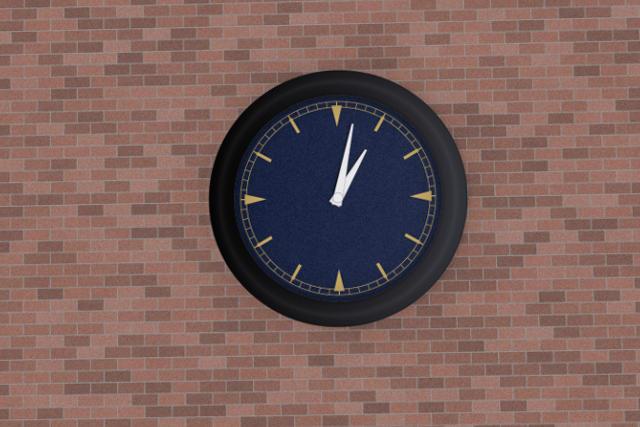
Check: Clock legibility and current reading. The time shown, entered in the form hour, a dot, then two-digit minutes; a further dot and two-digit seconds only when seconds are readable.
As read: 1.02
